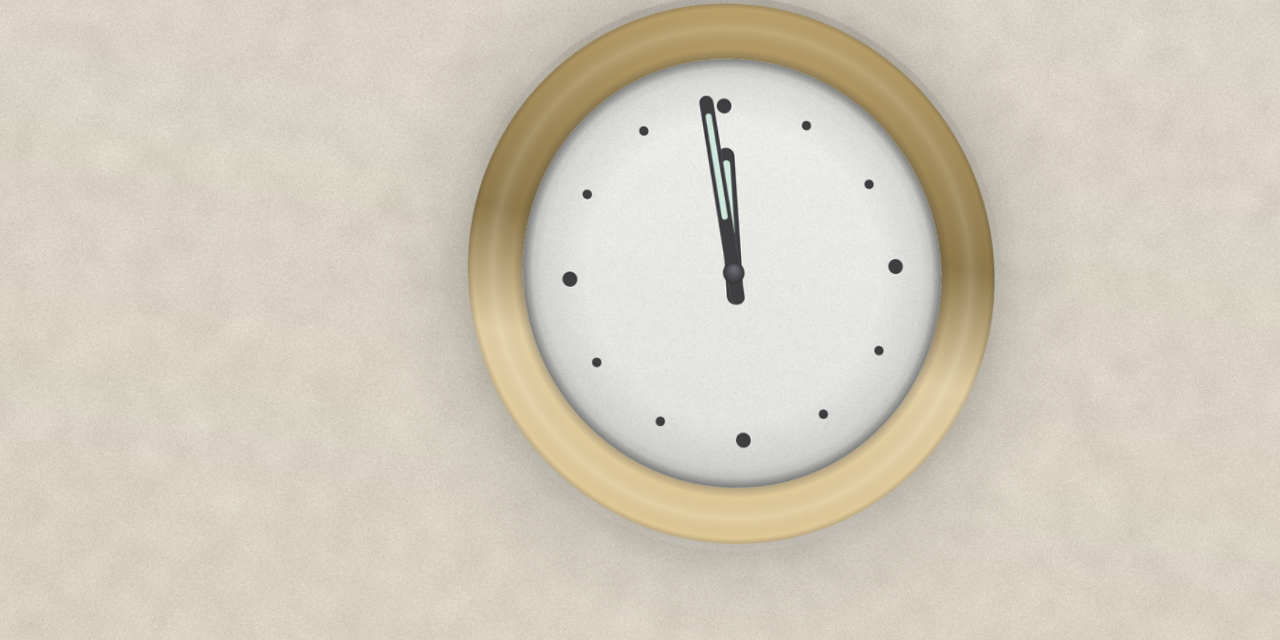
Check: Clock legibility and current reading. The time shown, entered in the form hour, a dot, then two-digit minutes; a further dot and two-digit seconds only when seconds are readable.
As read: 11.59
